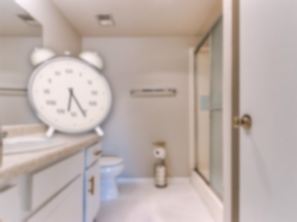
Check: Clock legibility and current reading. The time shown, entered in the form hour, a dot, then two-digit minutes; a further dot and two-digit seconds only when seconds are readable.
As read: 6.26
